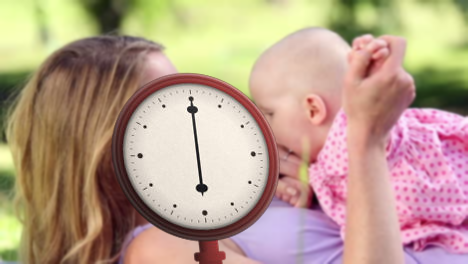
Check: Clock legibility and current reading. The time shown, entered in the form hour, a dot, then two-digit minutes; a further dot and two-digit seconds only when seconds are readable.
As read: 6.00
